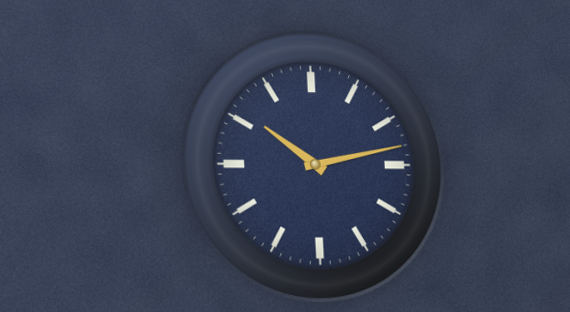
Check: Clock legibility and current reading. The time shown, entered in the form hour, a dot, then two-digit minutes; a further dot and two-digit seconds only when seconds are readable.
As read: 10.13
